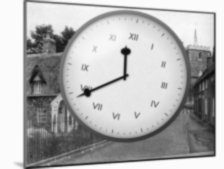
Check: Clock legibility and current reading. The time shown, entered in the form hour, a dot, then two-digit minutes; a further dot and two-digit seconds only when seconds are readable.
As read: 11.39
